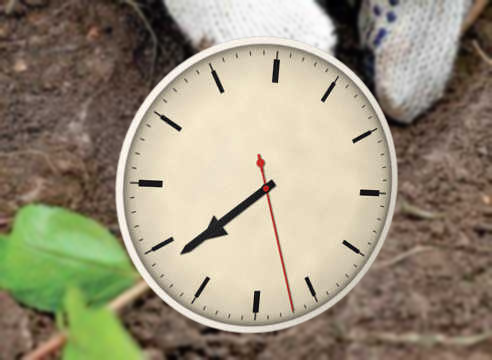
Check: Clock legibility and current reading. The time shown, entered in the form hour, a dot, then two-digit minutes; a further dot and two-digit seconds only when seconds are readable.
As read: 7.38.27
